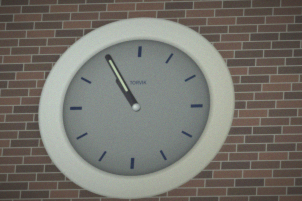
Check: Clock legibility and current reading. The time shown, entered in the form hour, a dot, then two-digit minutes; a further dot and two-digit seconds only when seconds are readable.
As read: 10.55
